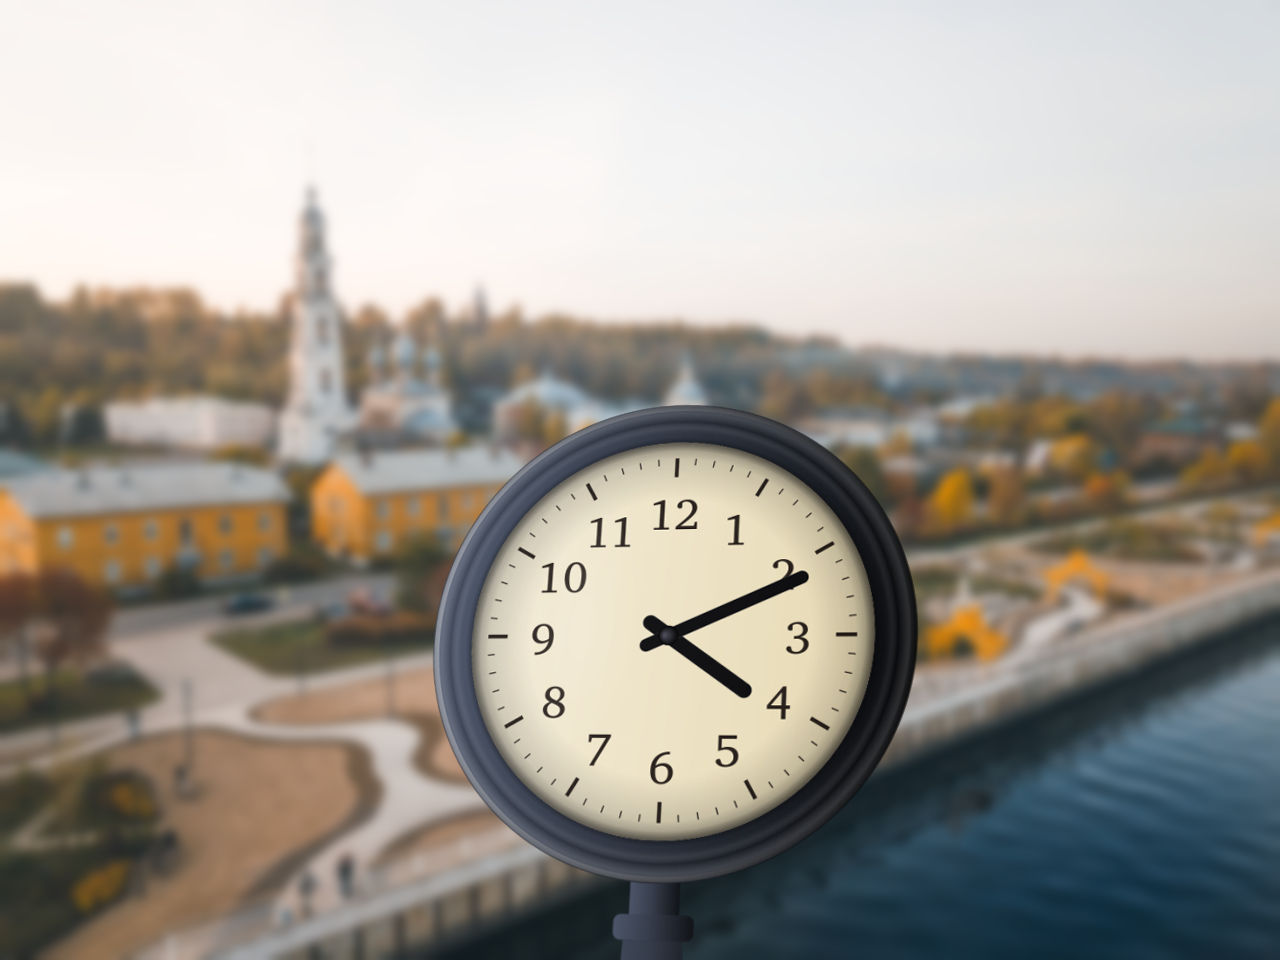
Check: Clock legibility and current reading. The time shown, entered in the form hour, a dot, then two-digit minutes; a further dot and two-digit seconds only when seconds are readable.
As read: 4.11
